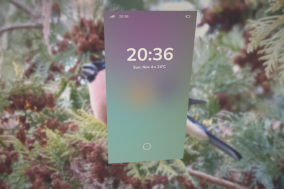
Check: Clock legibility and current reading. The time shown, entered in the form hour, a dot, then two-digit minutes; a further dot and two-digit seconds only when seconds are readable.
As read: 20.36
